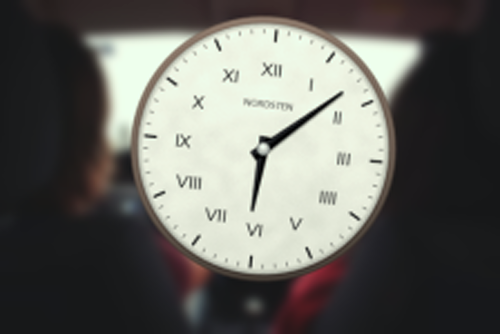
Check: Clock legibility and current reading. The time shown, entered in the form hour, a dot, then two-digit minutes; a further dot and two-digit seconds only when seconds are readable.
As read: 6.08
